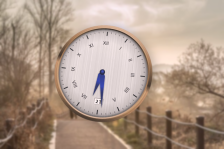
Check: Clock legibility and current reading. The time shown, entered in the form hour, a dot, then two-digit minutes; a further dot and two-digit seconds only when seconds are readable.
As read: 6.29
